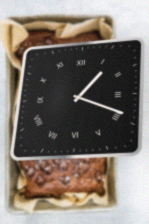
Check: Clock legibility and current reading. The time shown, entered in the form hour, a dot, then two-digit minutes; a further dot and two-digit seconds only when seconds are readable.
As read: 1.19
